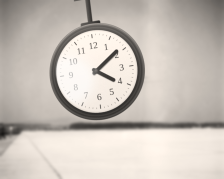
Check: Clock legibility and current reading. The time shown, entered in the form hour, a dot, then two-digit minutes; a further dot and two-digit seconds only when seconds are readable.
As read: 4.09
